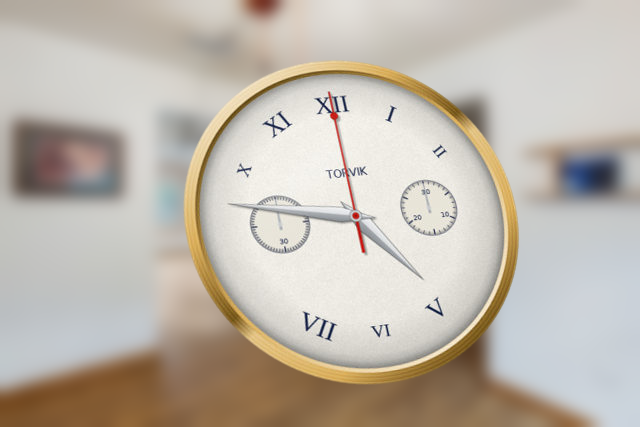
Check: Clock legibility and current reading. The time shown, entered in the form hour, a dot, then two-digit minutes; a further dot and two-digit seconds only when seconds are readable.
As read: 4.47
